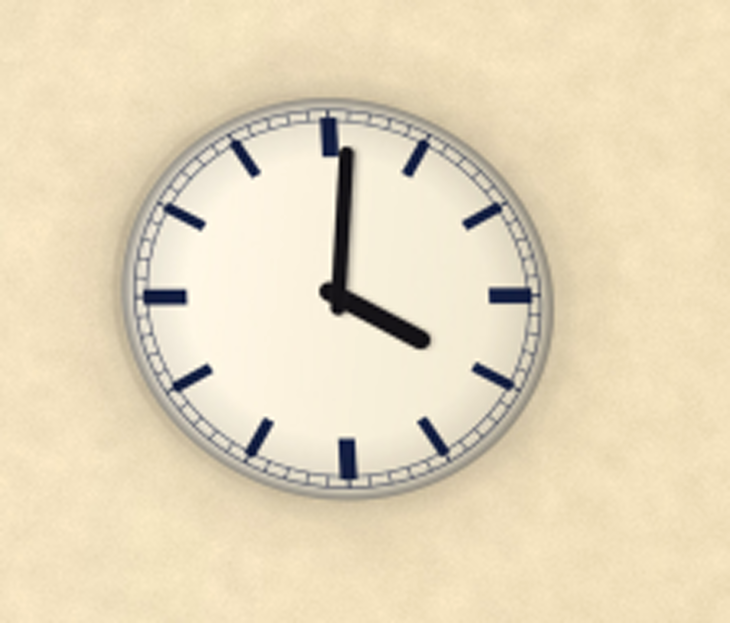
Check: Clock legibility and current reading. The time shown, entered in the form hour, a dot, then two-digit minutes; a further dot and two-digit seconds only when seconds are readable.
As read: 4.01
